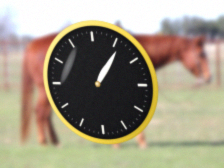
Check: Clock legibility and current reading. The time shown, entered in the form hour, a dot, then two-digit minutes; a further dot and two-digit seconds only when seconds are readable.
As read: 1.06
